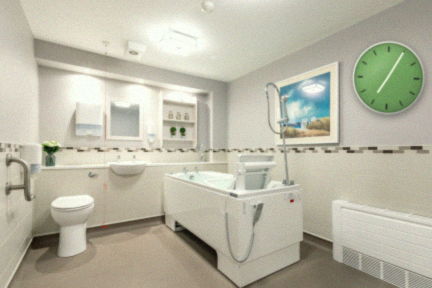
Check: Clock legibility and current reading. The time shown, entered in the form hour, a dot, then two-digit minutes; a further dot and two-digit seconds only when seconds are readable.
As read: 7.05
